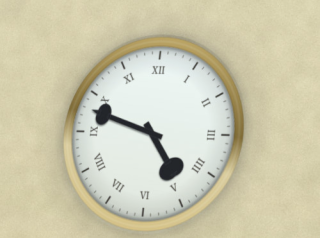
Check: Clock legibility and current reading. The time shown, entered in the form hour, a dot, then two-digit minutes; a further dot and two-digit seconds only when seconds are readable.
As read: 4.48
